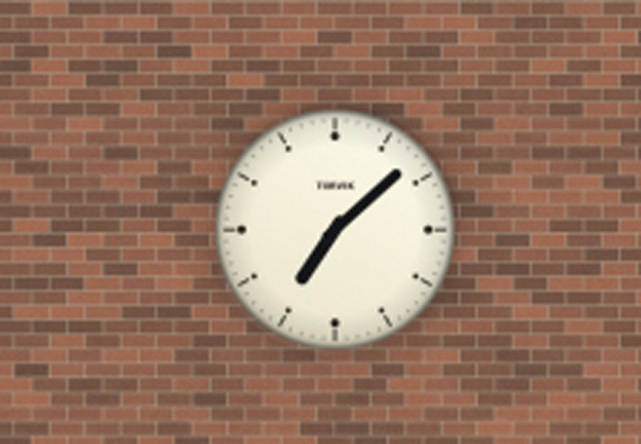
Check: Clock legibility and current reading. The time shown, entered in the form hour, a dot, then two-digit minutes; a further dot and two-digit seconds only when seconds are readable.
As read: 7.08
